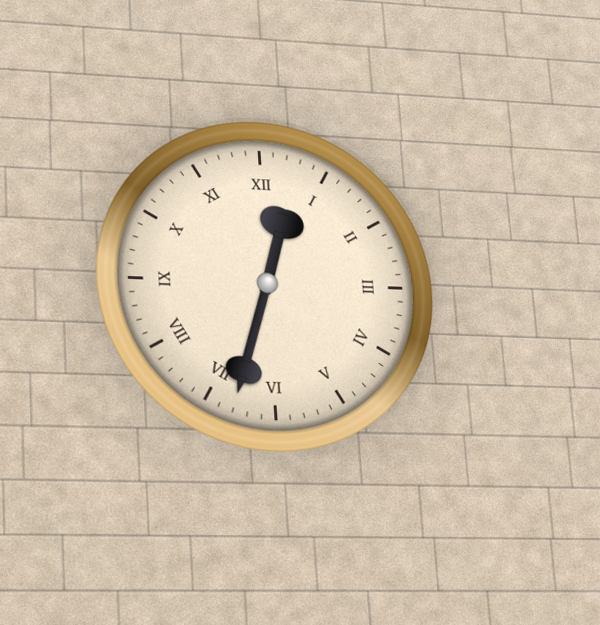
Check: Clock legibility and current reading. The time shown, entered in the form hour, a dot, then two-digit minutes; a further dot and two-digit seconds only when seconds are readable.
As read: 12.33
